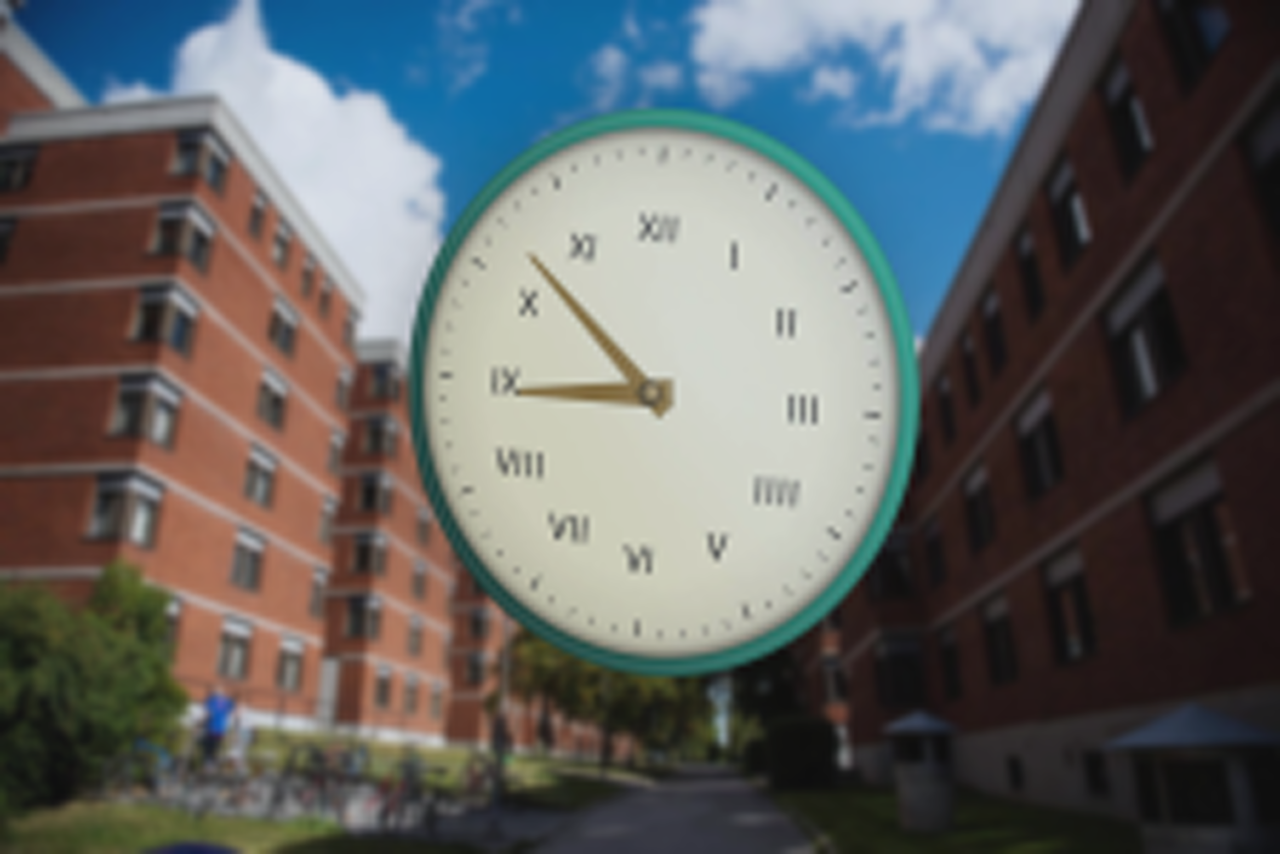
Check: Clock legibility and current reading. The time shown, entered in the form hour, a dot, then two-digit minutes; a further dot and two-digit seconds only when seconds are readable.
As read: 8.52
